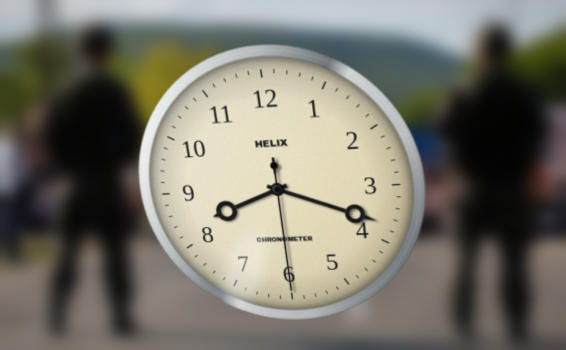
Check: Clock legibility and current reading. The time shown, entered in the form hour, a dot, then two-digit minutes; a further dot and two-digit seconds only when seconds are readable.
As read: 8.18.30
